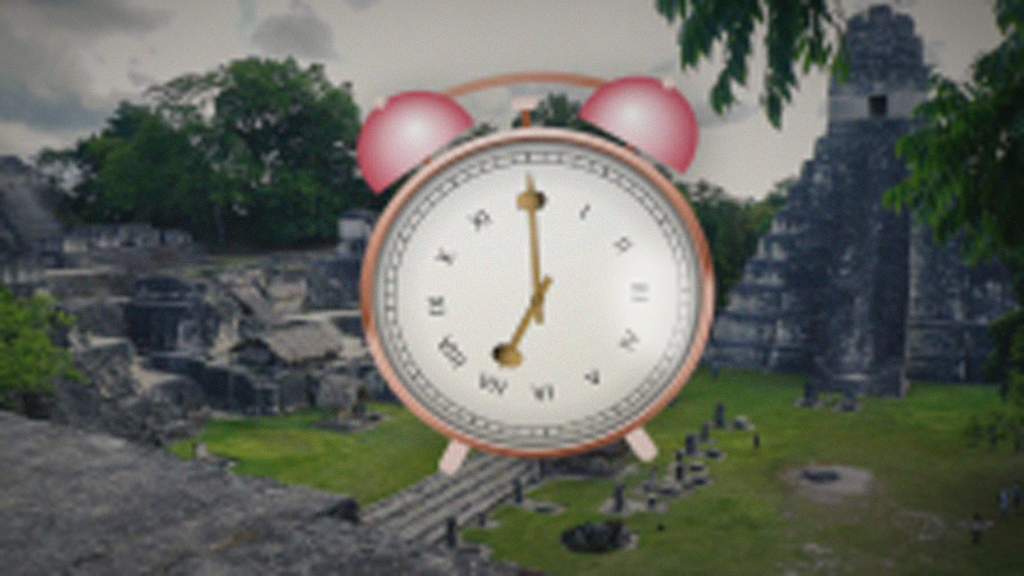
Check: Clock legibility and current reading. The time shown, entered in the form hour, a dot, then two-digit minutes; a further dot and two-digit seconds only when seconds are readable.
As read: 7.00
